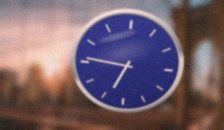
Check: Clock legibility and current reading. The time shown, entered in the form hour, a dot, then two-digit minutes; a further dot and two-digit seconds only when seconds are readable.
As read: 6.46
